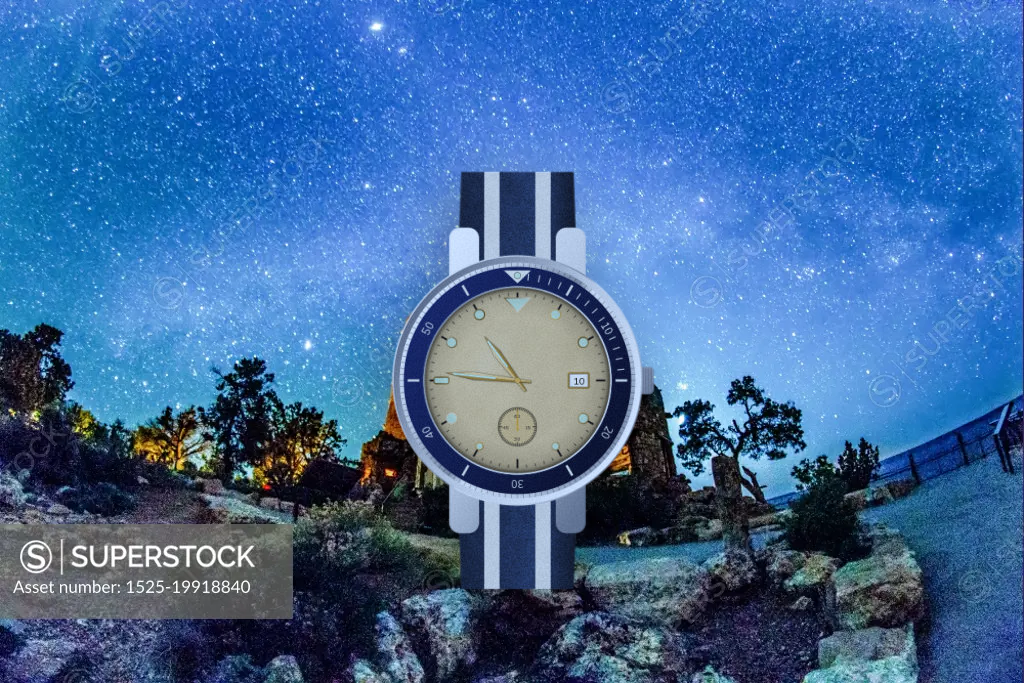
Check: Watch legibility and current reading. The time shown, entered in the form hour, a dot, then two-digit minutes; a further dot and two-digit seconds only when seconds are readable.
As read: 10.46
